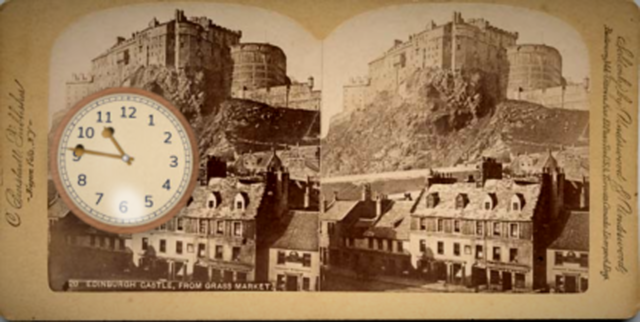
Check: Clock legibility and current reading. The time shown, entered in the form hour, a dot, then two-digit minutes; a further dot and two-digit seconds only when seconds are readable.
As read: 10.46
